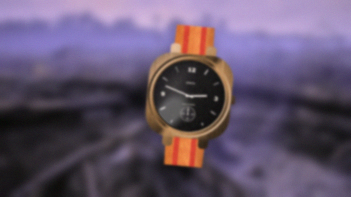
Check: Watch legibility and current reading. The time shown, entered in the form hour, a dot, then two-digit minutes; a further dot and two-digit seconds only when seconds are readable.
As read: 2.48
